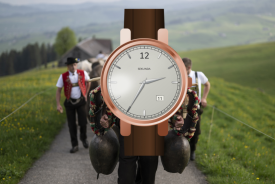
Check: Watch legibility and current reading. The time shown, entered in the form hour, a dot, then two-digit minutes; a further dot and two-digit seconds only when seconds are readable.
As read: 2.35
